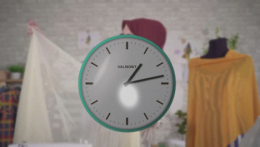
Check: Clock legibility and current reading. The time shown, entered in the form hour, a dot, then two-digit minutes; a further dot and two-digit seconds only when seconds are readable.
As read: 1.13
